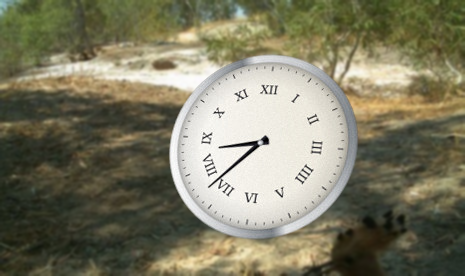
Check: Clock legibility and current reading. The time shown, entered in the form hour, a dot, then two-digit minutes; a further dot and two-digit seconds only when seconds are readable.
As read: 8.37
